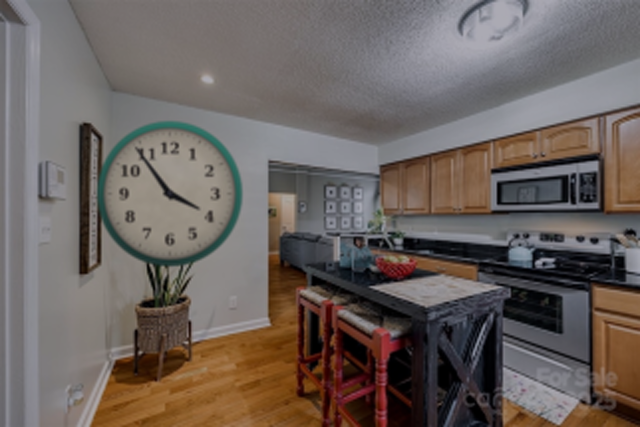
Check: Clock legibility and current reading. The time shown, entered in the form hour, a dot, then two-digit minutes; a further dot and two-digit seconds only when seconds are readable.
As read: 3.54
